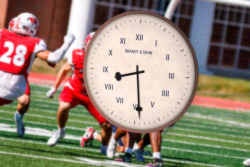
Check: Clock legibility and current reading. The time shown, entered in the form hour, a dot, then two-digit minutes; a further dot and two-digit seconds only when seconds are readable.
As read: 8.29
